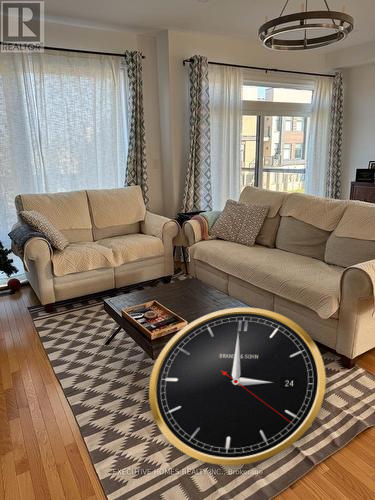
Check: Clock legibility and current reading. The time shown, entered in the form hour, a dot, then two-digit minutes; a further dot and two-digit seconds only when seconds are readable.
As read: 2.59.21
